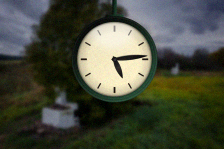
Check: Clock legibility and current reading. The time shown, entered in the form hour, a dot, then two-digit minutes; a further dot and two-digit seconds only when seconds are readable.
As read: 5.14
